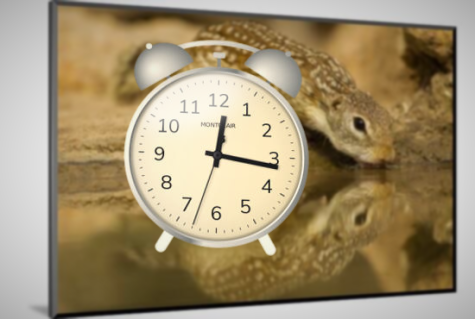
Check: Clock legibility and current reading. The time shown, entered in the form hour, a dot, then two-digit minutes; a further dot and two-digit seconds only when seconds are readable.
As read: 12.16.33
